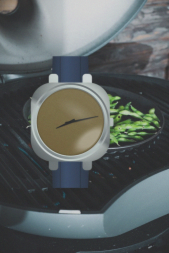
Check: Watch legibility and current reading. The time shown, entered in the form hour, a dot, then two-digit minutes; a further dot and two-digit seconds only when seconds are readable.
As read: 8.13
